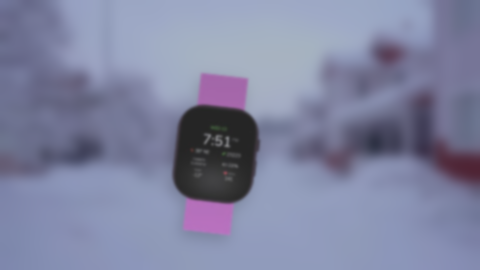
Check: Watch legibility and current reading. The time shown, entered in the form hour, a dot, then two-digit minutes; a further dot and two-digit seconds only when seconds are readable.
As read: 7.51
